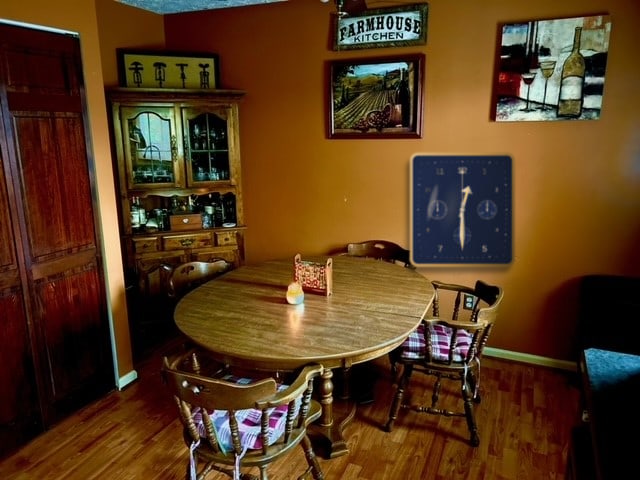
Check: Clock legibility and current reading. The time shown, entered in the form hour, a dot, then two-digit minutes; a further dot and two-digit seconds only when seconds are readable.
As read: 12.30
